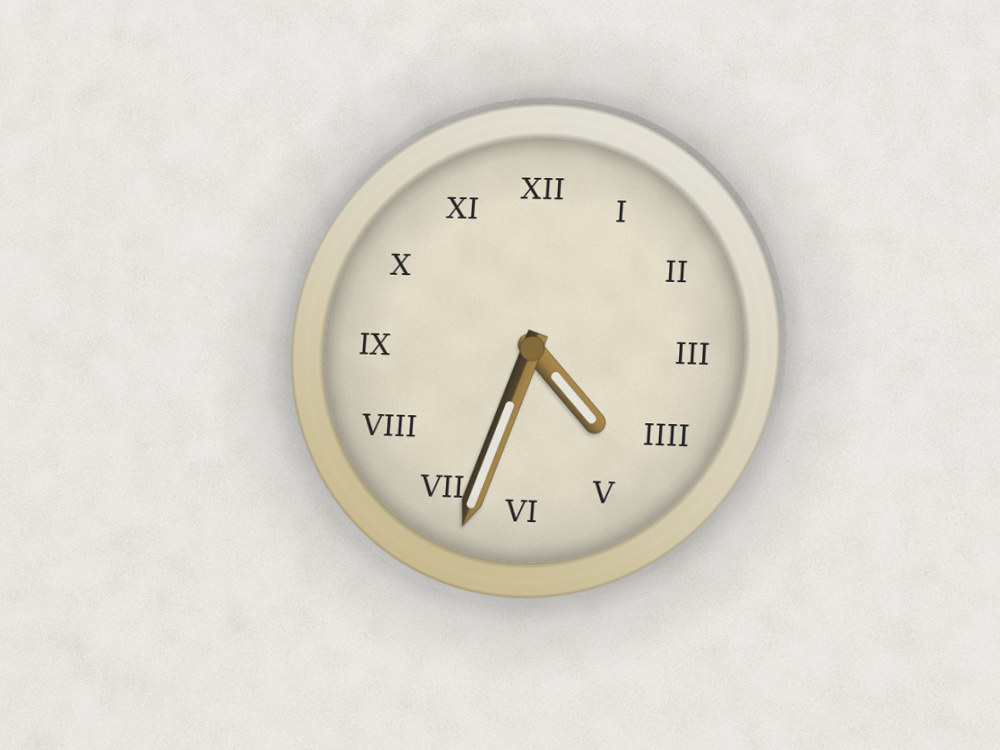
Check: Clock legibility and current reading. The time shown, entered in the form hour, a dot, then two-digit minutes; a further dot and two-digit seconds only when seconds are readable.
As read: 4.33
